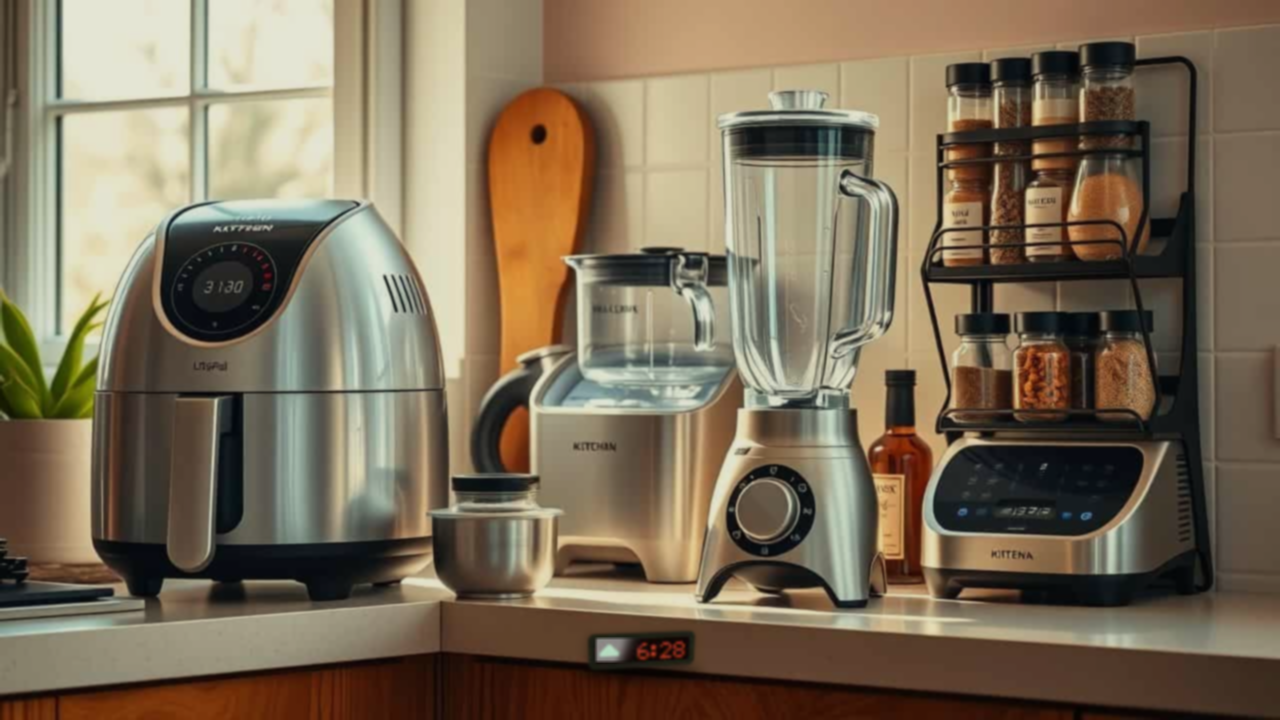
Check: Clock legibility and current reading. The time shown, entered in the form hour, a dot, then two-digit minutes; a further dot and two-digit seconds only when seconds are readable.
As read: 6.28
